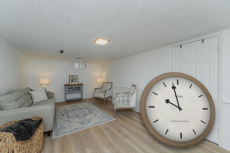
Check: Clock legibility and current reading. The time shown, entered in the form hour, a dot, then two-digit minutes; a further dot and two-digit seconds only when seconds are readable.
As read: 9.58
